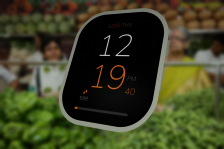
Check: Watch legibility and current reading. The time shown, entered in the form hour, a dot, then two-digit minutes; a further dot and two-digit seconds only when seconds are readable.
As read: 12.19.40
